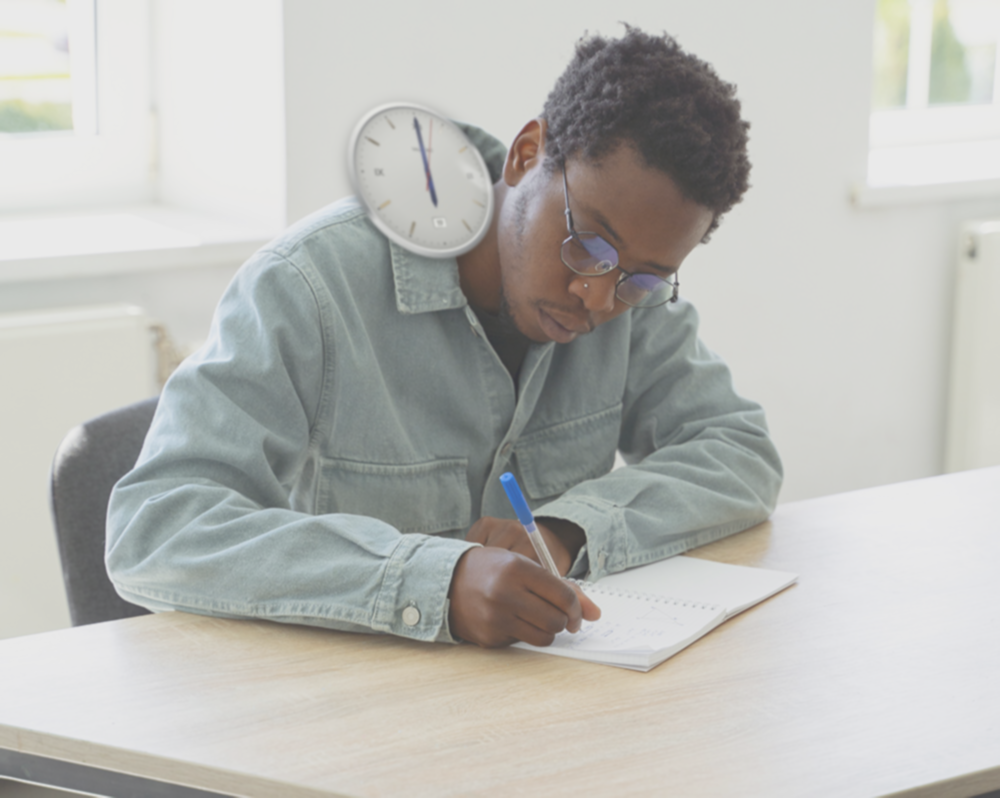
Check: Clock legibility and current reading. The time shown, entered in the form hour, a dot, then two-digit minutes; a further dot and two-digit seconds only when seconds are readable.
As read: 6.00.03
